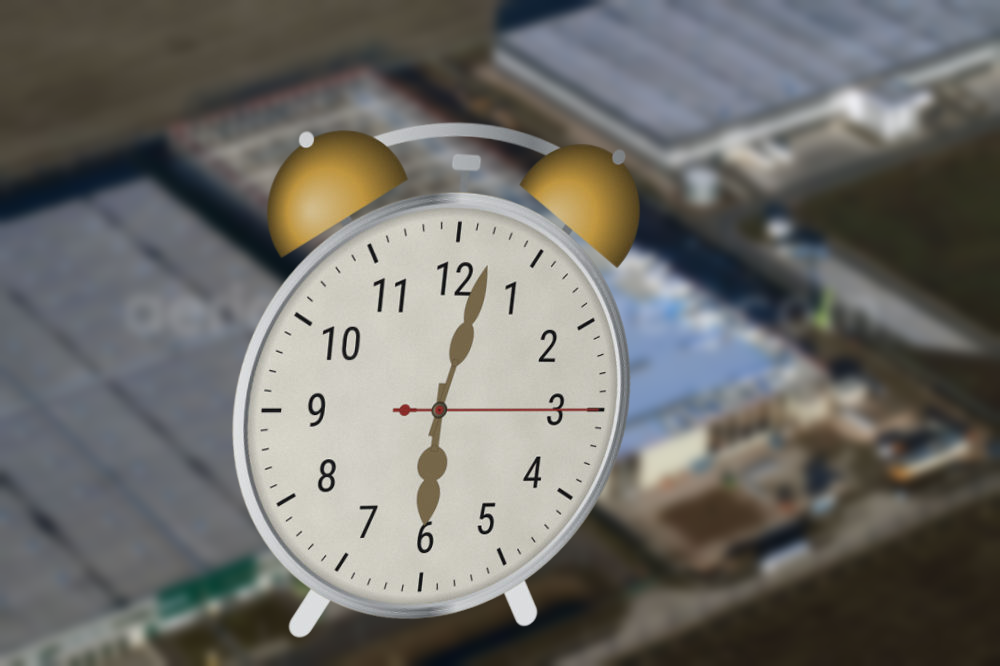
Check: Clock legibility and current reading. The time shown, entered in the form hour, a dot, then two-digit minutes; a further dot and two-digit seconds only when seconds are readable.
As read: 6.02.15
